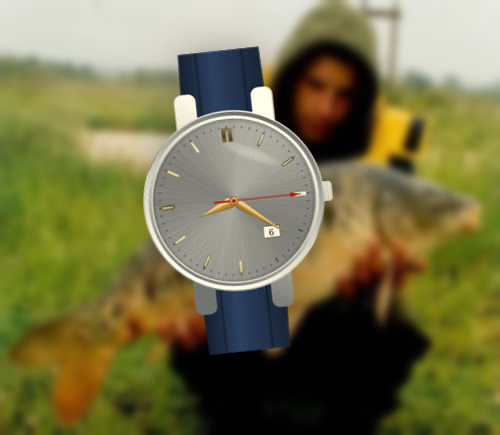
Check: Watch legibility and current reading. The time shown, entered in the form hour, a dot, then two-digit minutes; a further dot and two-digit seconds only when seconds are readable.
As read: 8.21.15
